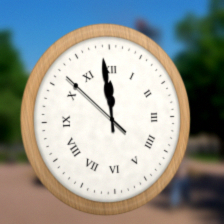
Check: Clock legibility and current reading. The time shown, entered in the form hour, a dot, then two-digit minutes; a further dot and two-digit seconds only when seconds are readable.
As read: 11.58.52
